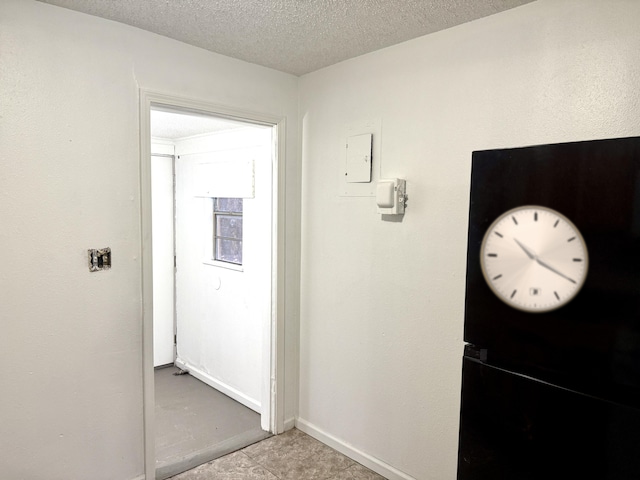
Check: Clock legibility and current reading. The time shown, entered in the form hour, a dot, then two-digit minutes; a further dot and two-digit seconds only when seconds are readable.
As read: 10.20
